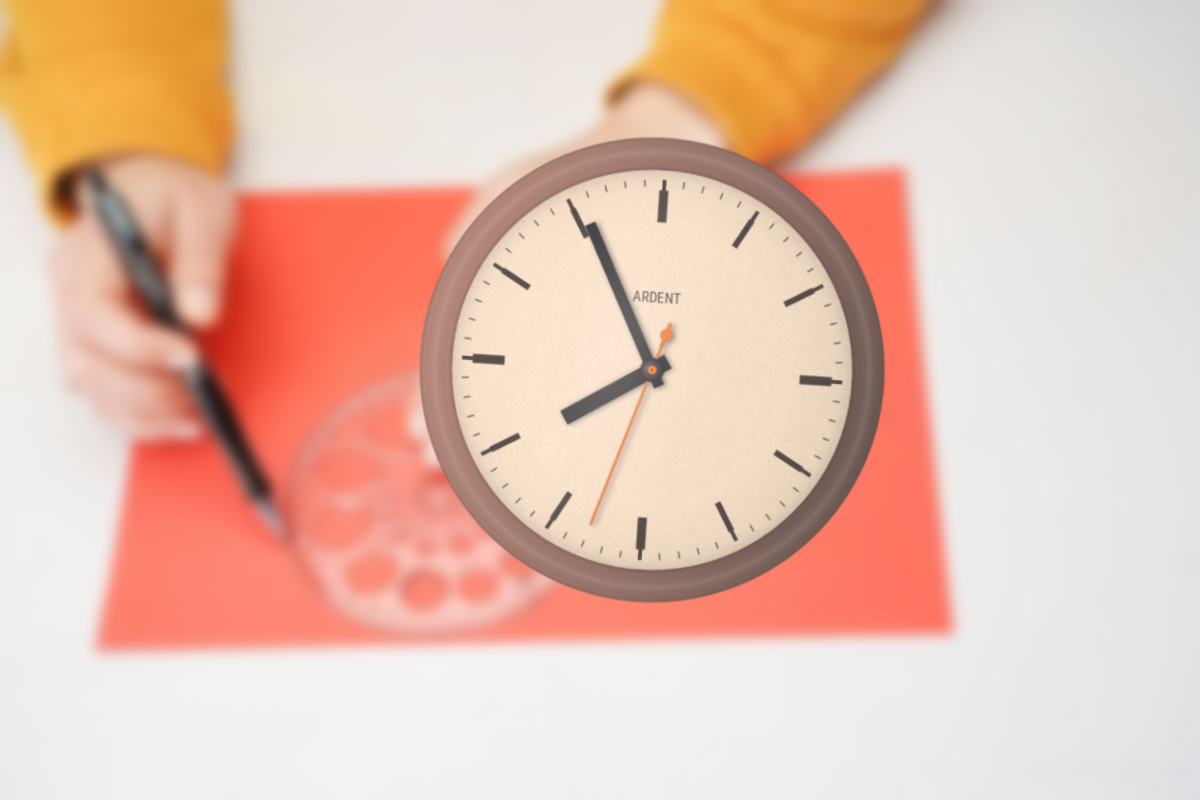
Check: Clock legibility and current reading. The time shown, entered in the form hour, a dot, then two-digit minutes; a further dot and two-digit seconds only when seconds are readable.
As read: 7.55.33
